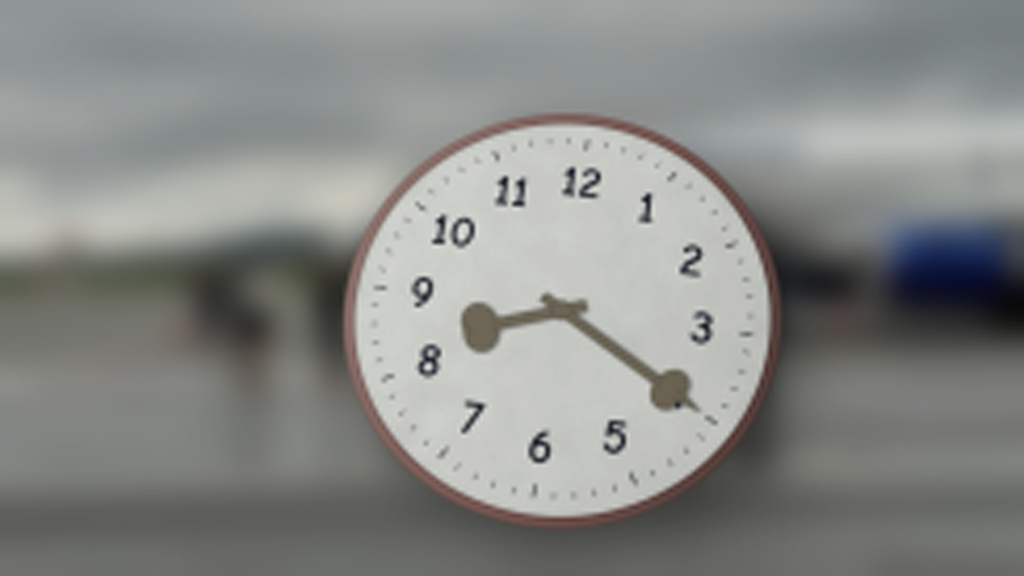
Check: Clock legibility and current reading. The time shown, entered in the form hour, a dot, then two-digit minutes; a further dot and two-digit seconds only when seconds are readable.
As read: 8.20
